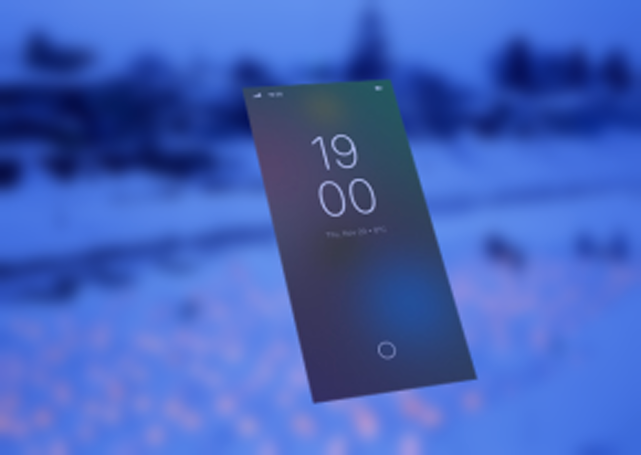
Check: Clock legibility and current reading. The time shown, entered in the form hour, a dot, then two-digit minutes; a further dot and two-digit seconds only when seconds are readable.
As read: 19.00
